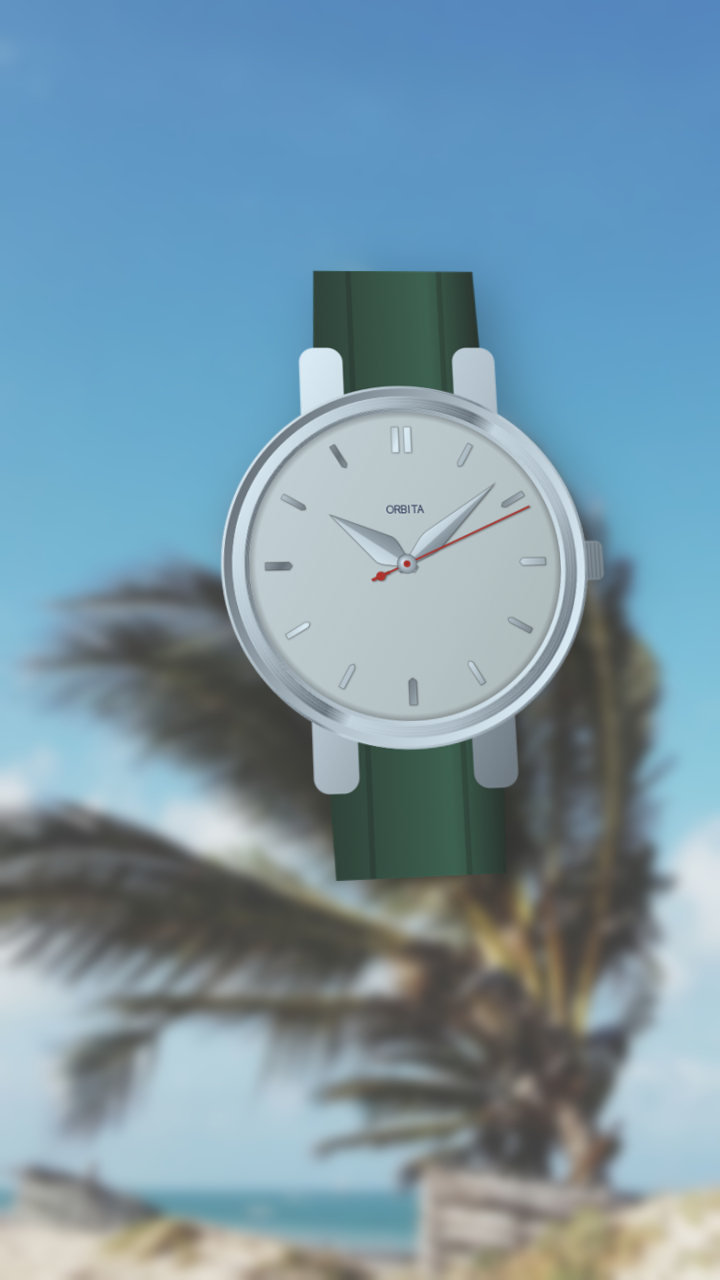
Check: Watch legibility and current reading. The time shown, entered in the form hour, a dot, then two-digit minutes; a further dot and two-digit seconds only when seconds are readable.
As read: 10.08.11
